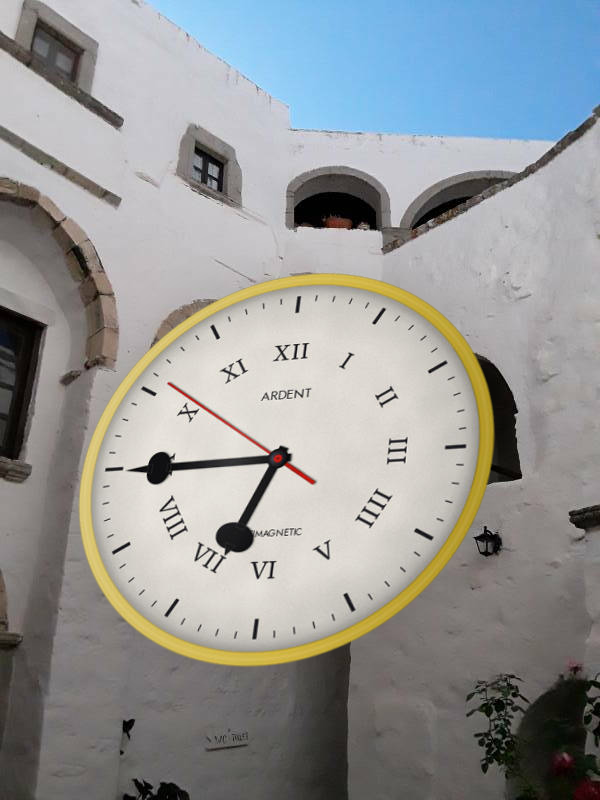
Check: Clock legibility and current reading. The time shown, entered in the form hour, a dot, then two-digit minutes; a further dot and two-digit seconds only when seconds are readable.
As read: 6.44.51
